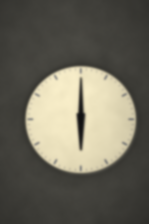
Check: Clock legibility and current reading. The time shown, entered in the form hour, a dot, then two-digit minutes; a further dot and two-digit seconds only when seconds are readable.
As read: 6.00
